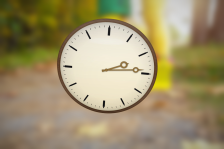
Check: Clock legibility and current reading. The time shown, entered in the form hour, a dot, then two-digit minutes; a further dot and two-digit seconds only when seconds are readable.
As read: 2.14
